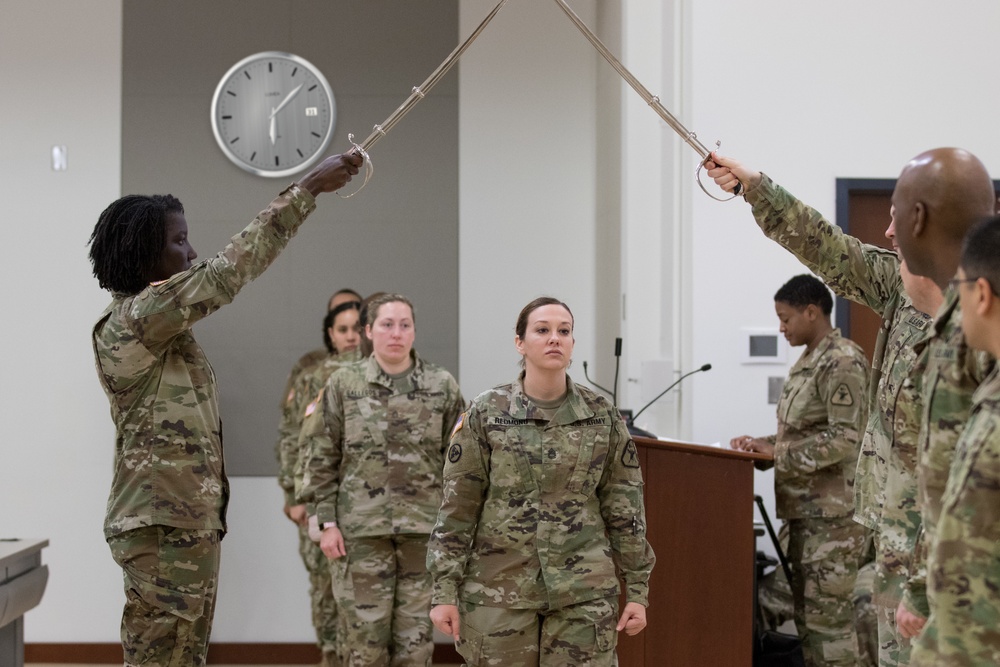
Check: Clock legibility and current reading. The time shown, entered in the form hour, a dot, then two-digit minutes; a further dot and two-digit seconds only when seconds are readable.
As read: 6.08
